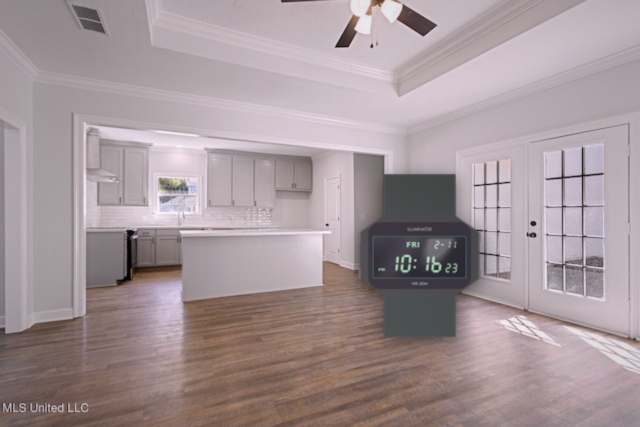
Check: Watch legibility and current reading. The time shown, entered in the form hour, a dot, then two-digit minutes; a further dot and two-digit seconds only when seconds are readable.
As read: 10.16
